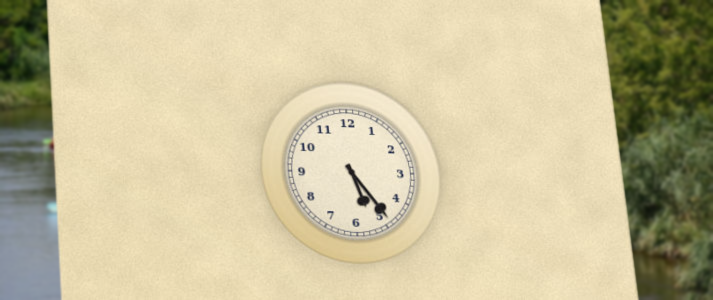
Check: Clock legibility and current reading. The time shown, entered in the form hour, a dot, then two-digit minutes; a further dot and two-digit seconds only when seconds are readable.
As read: 5.24
